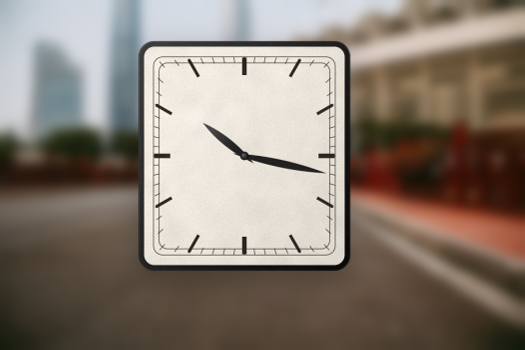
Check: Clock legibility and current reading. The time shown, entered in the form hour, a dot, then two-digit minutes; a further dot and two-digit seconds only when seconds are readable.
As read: 10.17
